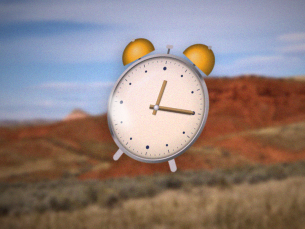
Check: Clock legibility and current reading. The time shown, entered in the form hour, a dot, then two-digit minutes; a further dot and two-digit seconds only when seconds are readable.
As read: 12.15
